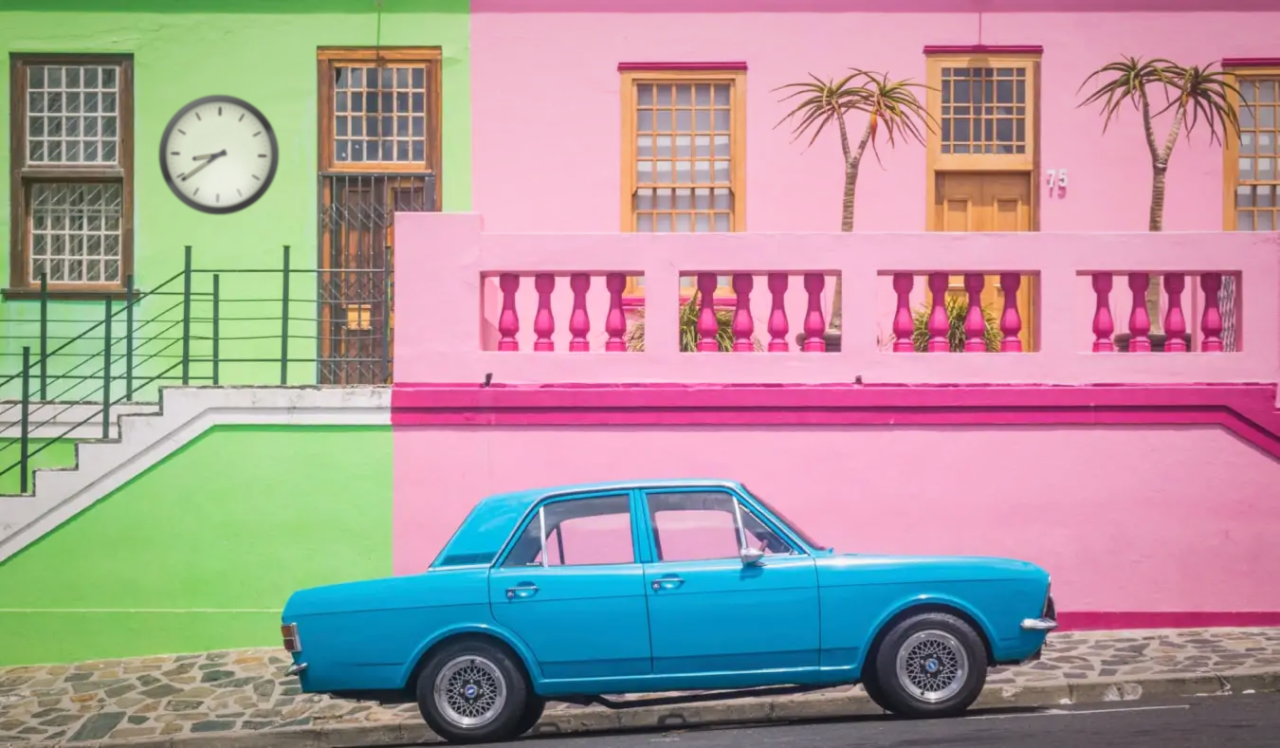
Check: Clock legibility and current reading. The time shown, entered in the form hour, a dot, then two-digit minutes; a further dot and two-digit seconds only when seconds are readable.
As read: 8.39
